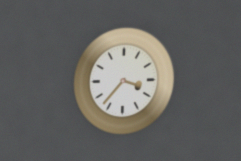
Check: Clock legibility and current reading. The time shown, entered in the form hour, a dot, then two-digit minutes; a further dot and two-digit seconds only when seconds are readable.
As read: 3.37
